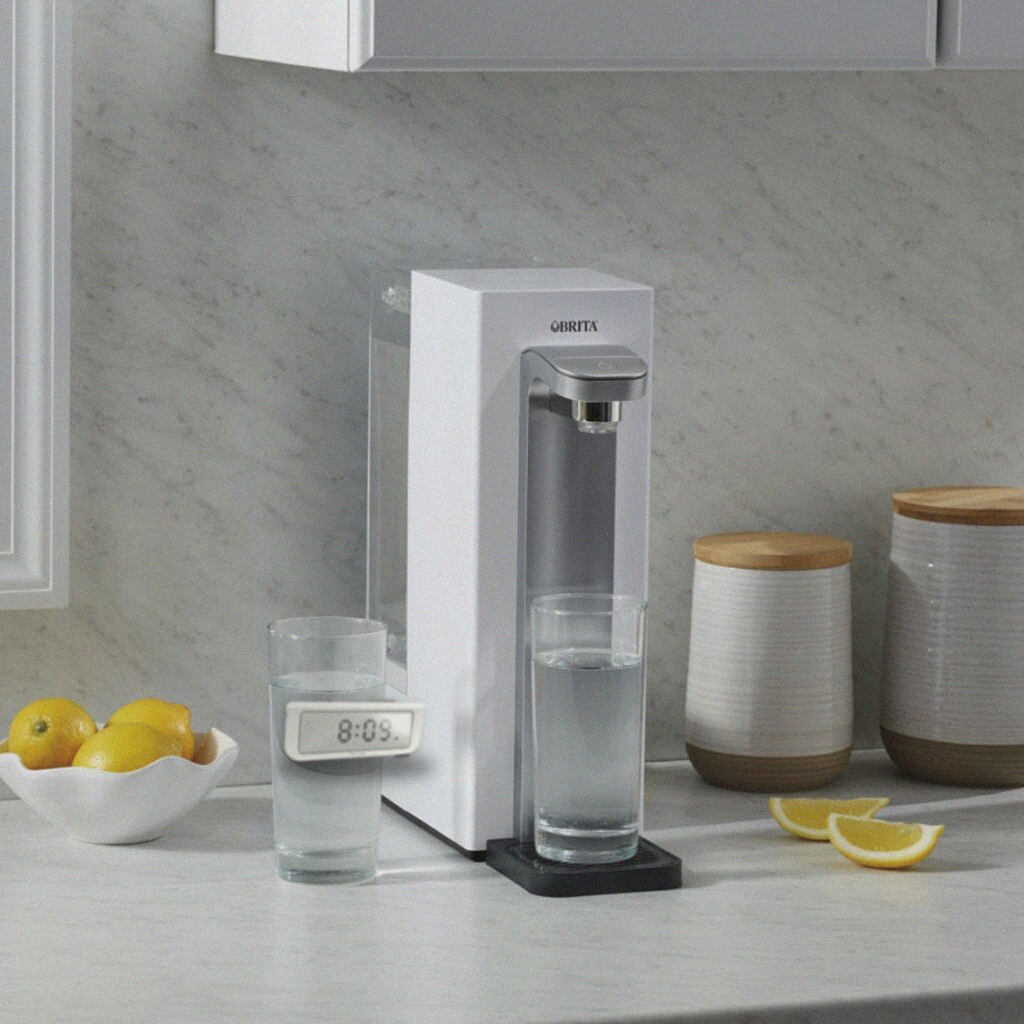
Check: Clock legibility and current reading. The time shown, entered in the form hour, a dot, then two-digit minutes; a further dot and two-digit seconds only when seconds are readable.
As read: 8.09
